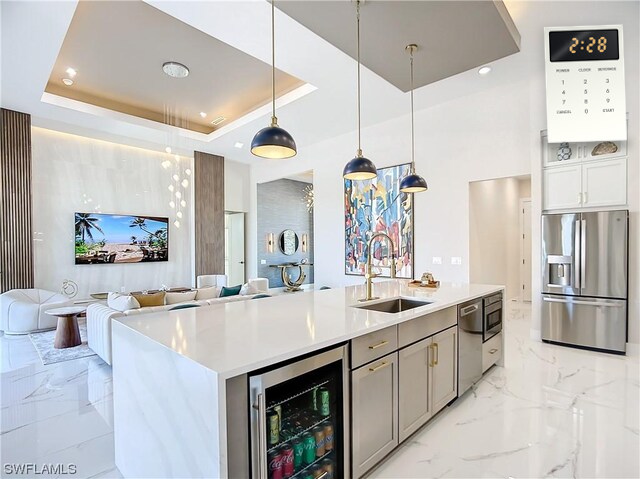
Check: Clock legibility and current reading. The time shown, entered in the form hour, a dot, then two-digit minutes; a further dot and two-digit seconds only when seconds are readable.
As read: 2.28
